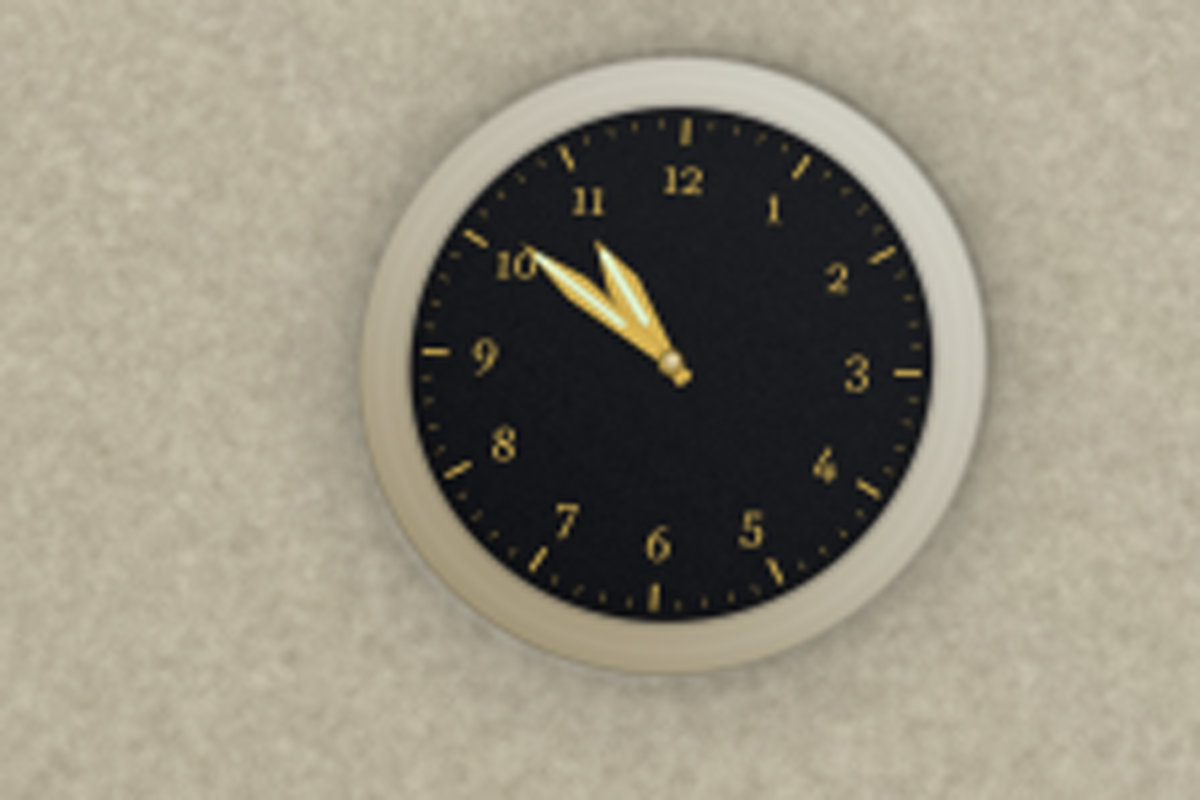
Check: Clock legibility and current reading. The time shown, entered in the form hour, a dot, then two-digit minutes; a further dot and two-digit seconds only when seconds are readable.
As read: 10.51
